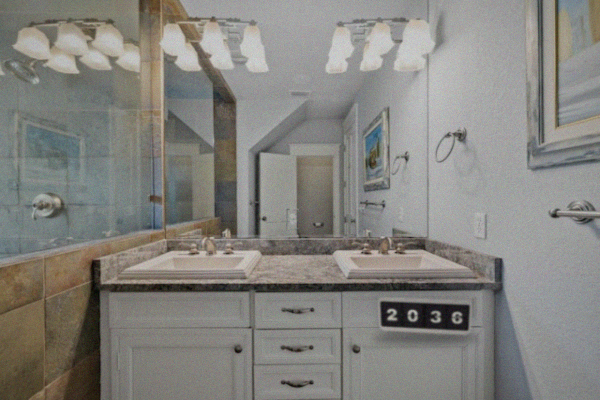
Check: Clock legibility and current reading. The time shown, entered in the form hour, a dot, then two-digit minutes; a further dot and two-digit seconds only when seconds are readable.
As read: 20.36
